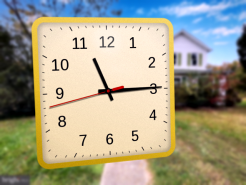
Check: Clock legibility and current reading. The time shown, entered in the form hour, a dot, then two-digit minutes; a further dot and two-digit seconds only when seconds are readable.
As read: 11.14.43
